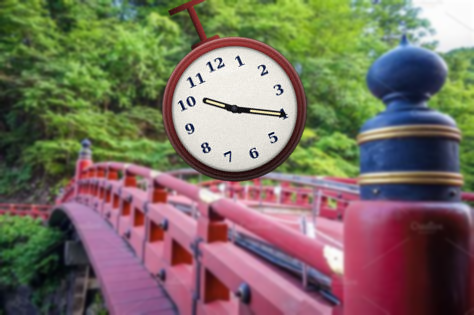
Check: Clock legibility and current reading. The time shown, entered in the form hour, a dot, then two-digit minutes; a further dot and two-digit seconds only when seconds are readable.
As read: 10.20
